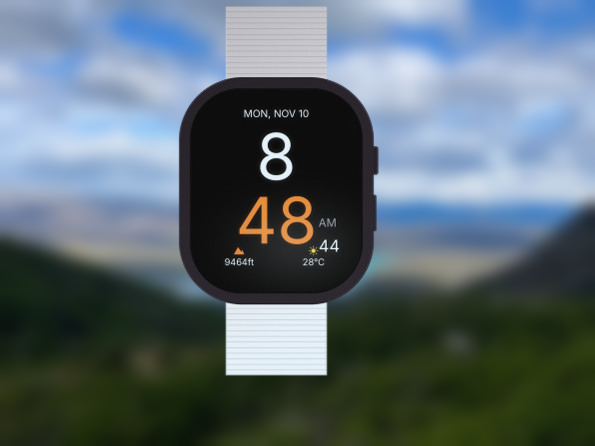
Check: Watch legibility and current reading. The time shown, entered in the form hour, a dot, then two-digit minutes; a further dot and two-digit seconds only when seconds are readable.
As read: 8.48.44
